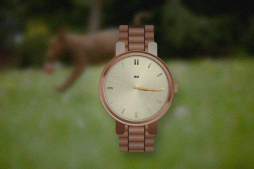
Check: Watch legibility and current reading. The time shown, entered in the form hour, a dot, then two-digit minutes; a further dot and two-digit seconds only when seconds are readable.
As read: 3.16
